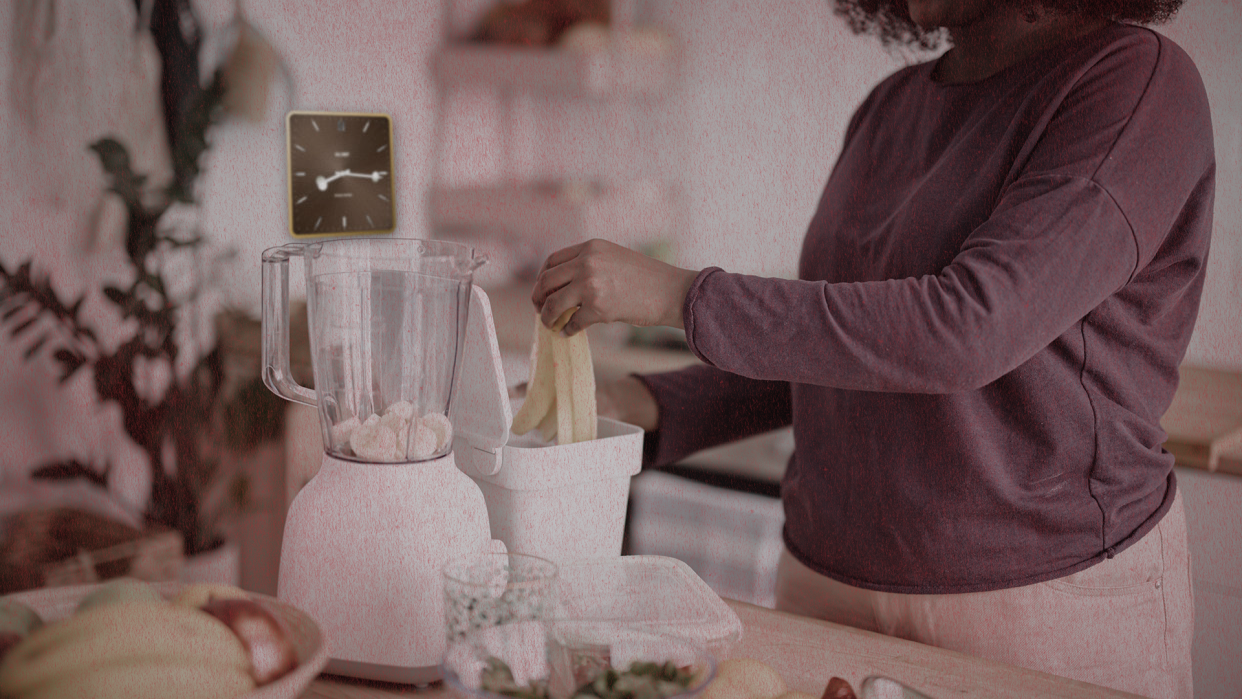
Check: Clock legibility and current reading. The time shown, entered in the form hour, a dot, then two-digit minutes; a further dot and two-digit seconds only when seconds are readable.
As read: 8.16
